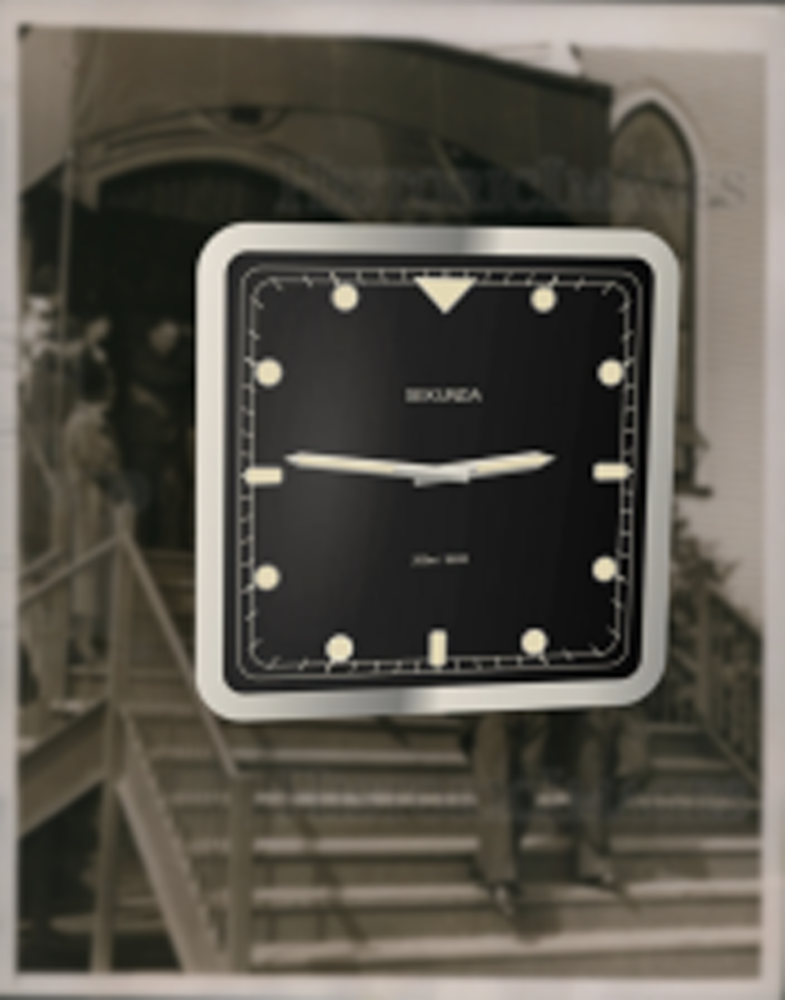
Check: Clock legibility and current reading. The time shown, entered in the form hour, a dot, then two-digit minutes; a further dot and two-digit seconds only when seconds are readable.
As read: 2.46
